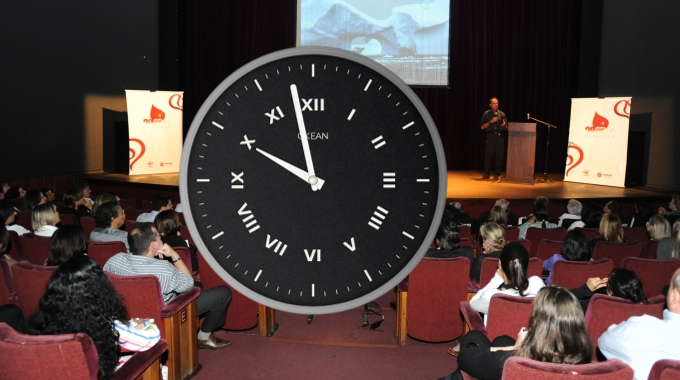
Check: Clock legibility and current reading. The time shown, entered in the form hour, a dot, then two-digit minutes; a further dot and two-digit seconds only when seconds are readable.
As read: 9.58
